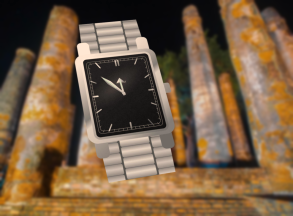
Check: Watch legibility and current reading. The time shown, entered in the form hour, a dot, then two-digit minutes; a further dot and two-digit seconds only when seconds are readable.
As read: 11.53
